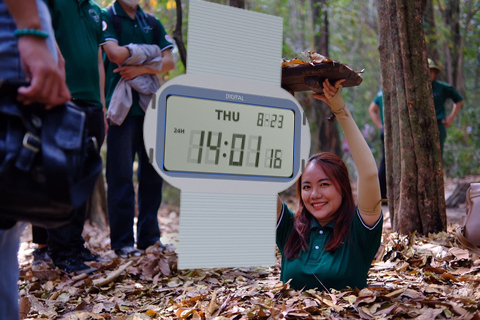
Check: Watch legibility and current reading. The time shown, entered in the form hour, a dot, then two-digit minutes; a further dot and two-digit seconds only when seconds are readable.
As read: 14.01.16
